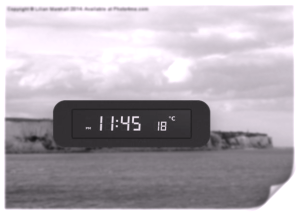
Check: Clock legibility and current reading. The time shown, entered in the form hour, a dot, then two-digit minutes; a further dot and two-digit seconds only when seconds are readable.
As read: 11.45
